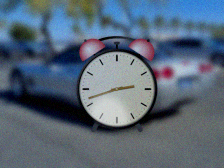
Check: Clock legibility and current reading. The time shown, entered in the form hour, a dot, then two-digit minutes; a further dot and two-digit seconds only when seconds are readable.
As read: 2.42
